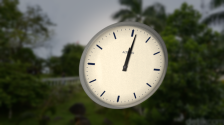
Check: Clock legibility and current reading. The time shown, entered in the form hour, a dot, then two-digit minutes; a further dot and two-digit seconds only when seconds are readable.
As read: 12.01
